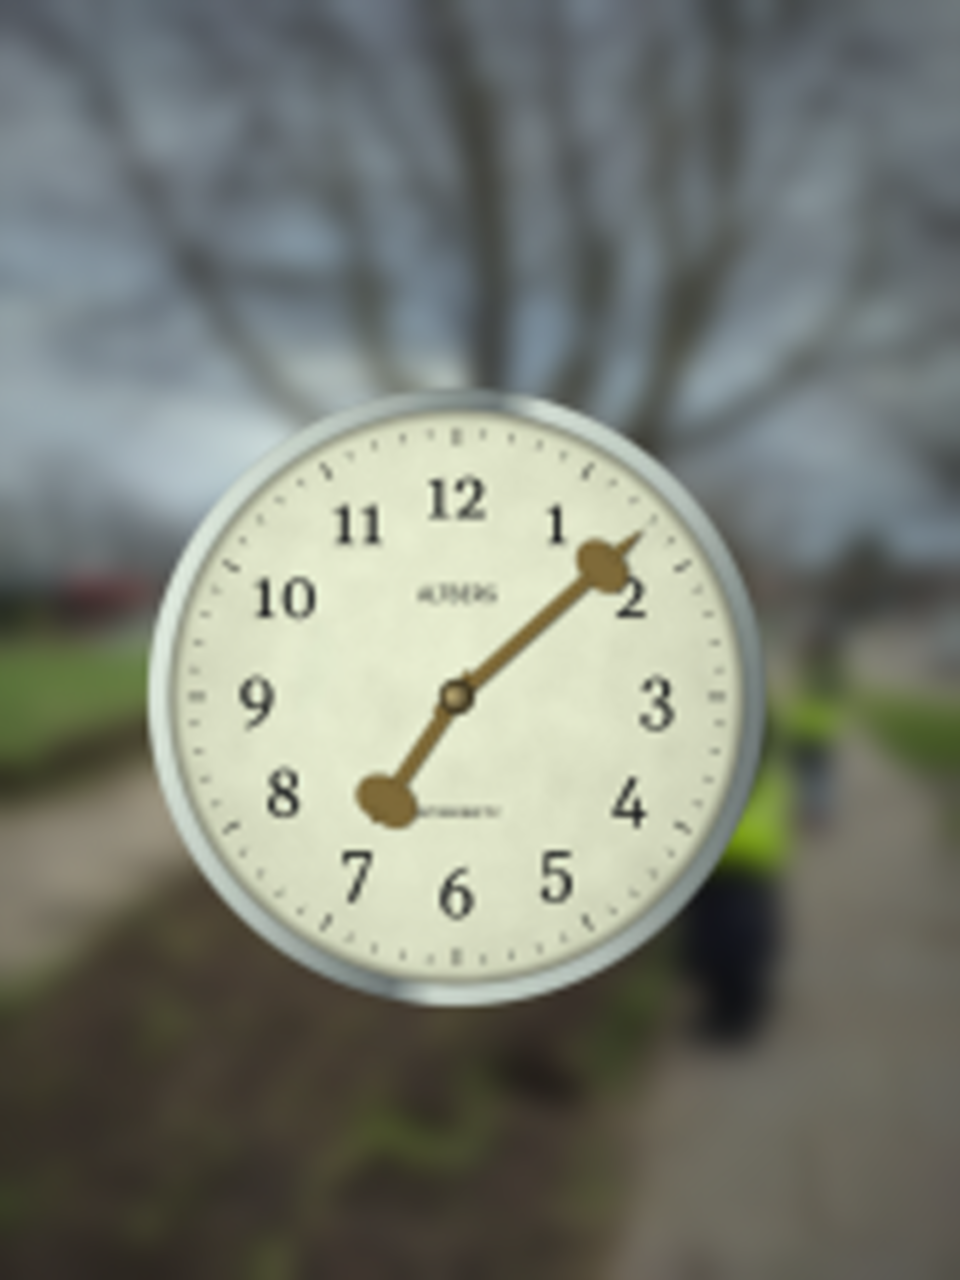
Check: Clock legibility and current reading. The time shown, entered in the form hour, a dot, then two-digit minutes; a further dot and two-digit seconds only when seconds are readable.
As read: 7.08
